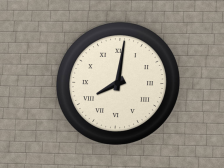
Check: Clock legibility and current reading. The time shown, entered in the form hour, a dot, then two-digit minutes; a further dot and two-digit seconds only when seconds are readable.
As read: 8.01
